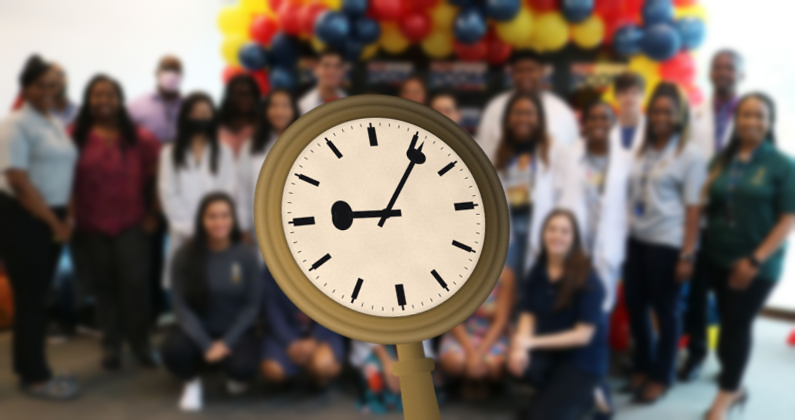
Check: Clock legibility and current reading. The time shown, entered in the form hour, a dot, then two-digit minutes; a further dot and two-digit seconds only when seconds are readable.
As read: 9.06
